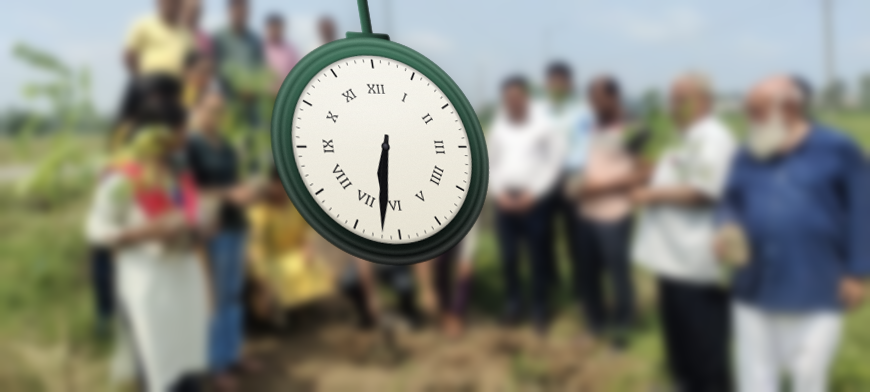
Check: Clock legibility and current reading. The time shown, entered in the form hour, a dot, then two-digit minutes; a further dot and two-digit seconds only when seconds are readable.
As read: 6.32
